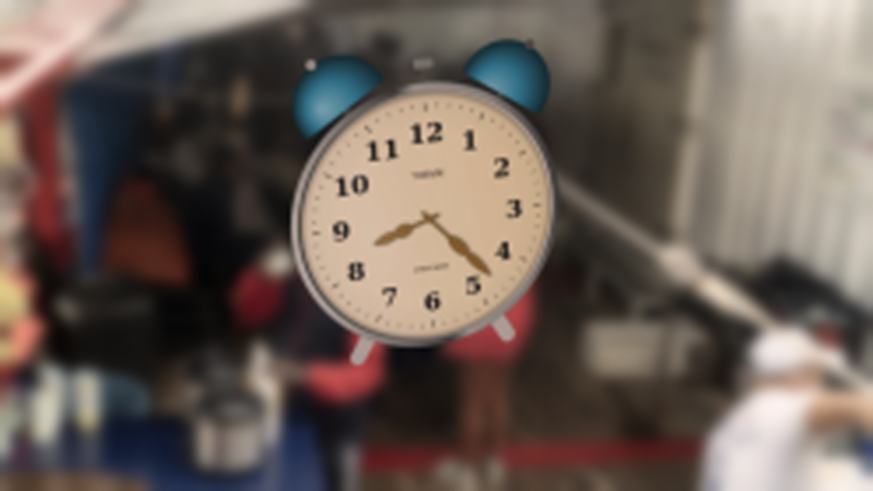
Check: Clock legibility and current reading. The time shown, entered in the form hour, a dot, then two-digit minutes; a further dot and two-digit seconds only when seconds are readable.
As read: 8.23
